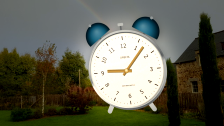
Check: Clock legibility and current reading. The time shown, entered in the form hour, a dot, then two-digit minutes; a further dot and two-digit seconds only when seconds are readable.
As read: 9.07
